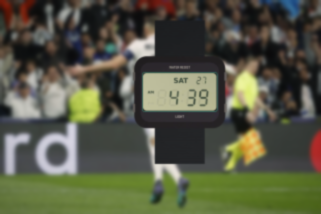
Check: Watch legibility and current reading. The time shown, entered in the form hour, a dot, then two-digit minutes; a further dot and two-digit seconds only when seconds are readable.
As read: 4.39
